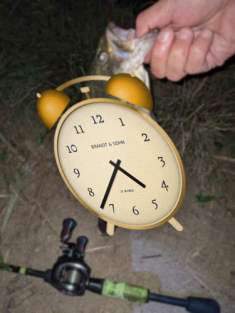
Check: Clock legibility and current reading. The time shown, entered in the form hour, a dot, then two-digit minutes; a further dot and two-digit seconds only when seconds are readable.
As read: 4.37
